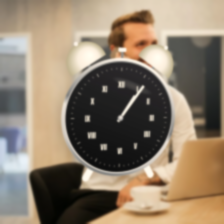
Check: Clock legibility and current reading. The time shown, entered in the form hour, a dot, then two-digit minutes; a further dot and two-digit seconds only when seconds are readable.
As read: 1.06
